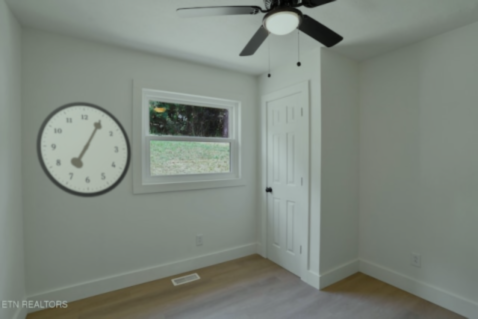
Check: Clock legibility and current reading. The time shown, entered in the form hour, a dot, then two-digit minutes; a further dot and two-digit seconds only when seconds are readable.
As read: 7.05
